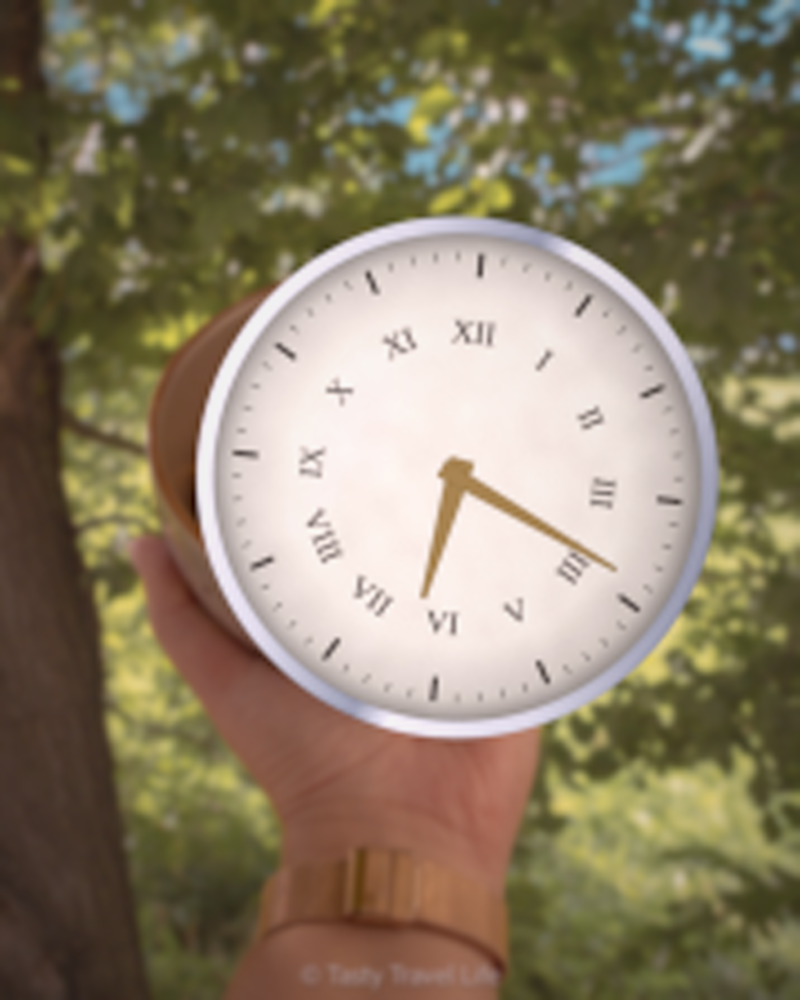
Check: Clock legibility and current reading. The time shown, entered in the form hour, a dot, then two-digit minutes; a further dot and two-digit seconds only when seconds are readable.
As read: 6.19
